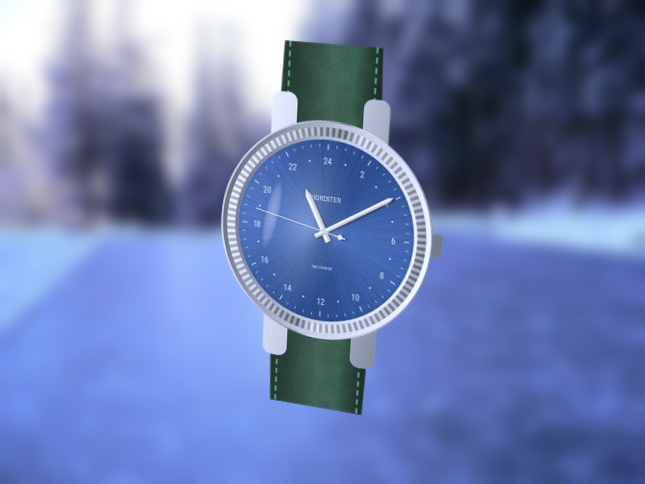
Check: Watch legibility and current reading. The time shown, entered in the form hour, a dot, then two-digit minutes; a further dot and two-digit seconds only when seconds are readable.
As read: 22.09.47
